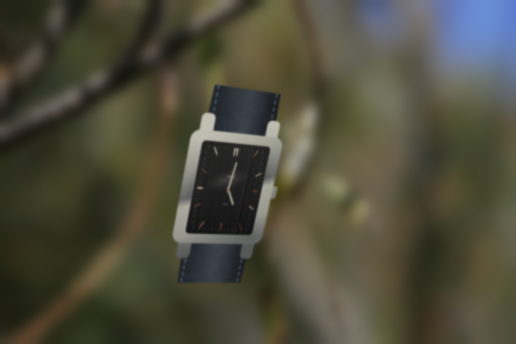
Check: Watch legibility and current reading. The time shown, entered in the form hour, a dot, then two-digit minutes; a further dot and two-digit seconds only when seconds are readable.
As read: 5.01
